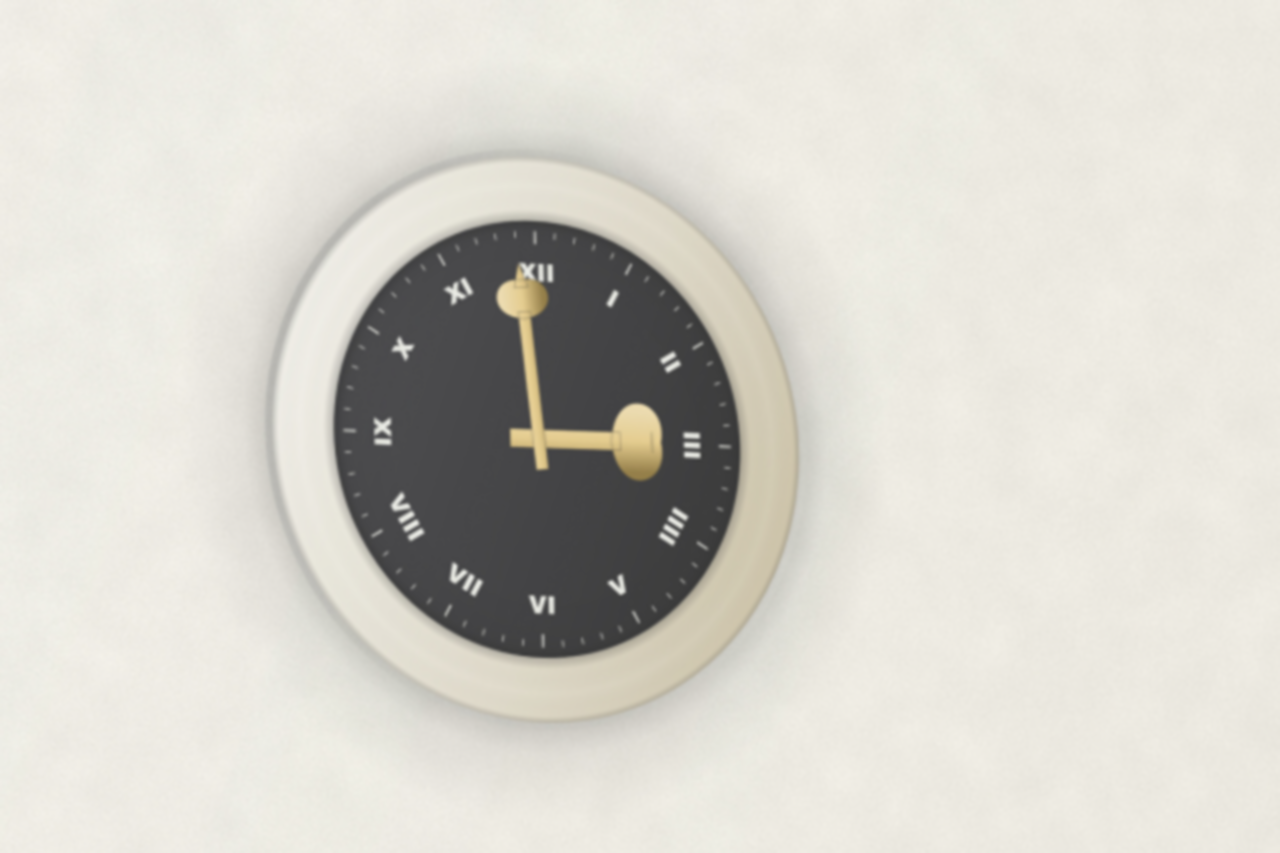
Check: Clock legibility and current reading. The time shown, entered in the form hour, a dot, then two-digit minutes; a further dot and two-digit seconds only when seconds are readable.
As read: 2.59
